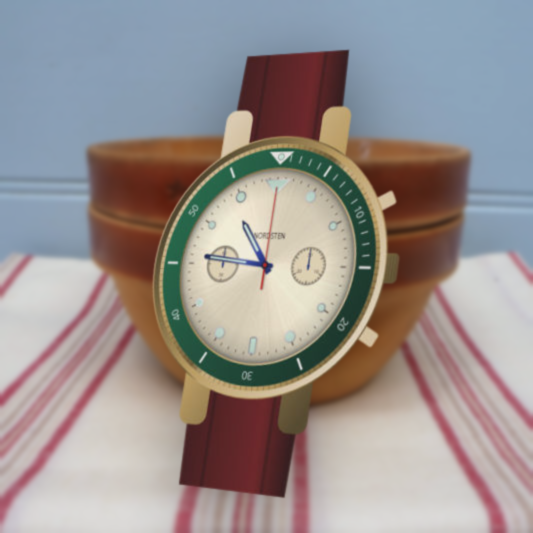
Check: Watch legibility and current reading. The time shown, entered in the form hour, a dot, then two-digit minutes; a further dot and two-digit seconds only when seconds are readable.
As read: 10.46
